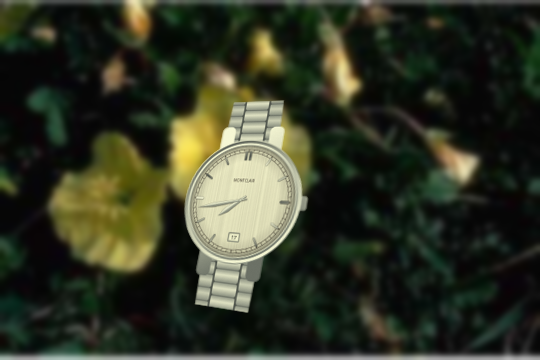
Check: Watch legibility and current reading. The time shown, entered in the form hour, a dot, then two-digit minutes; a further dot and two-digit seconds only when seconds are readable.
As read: 7.43
